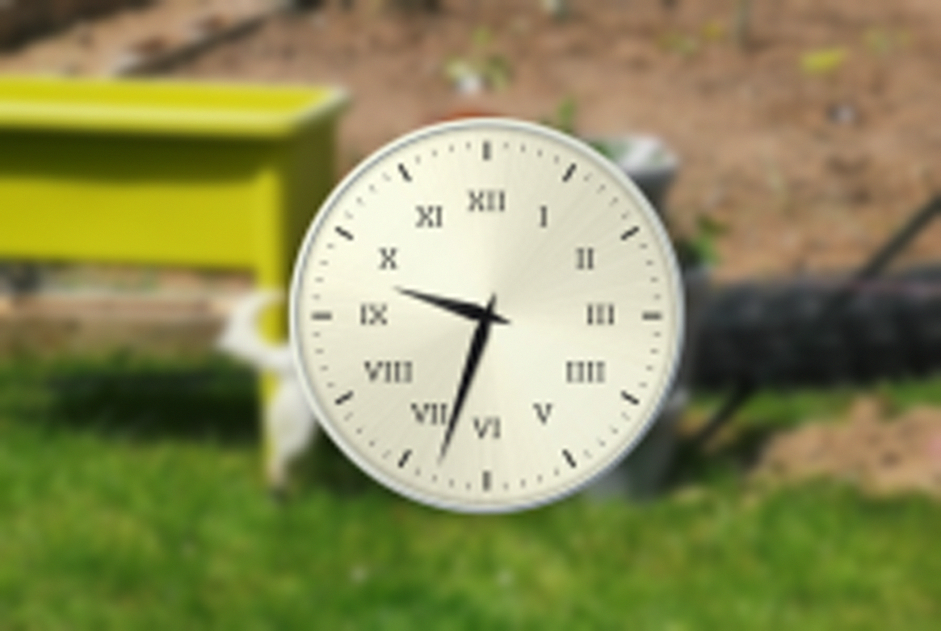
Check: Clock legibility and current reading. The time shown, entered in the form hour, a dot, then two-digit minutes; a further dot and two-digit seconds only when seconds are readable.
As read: 9.33
